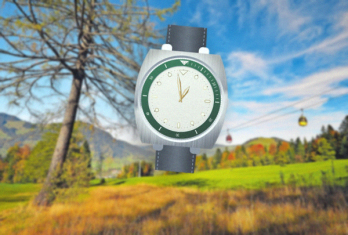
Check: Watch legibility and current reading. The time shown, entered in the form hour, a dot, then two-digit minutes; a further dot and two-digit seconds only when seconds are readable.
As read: 12.58
